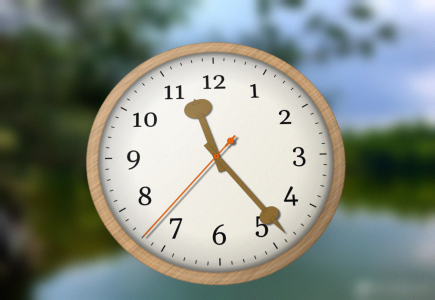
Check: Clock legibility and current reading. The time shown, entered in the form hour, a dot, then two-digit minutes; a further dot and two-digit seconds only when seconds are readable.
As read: 11.23.37
